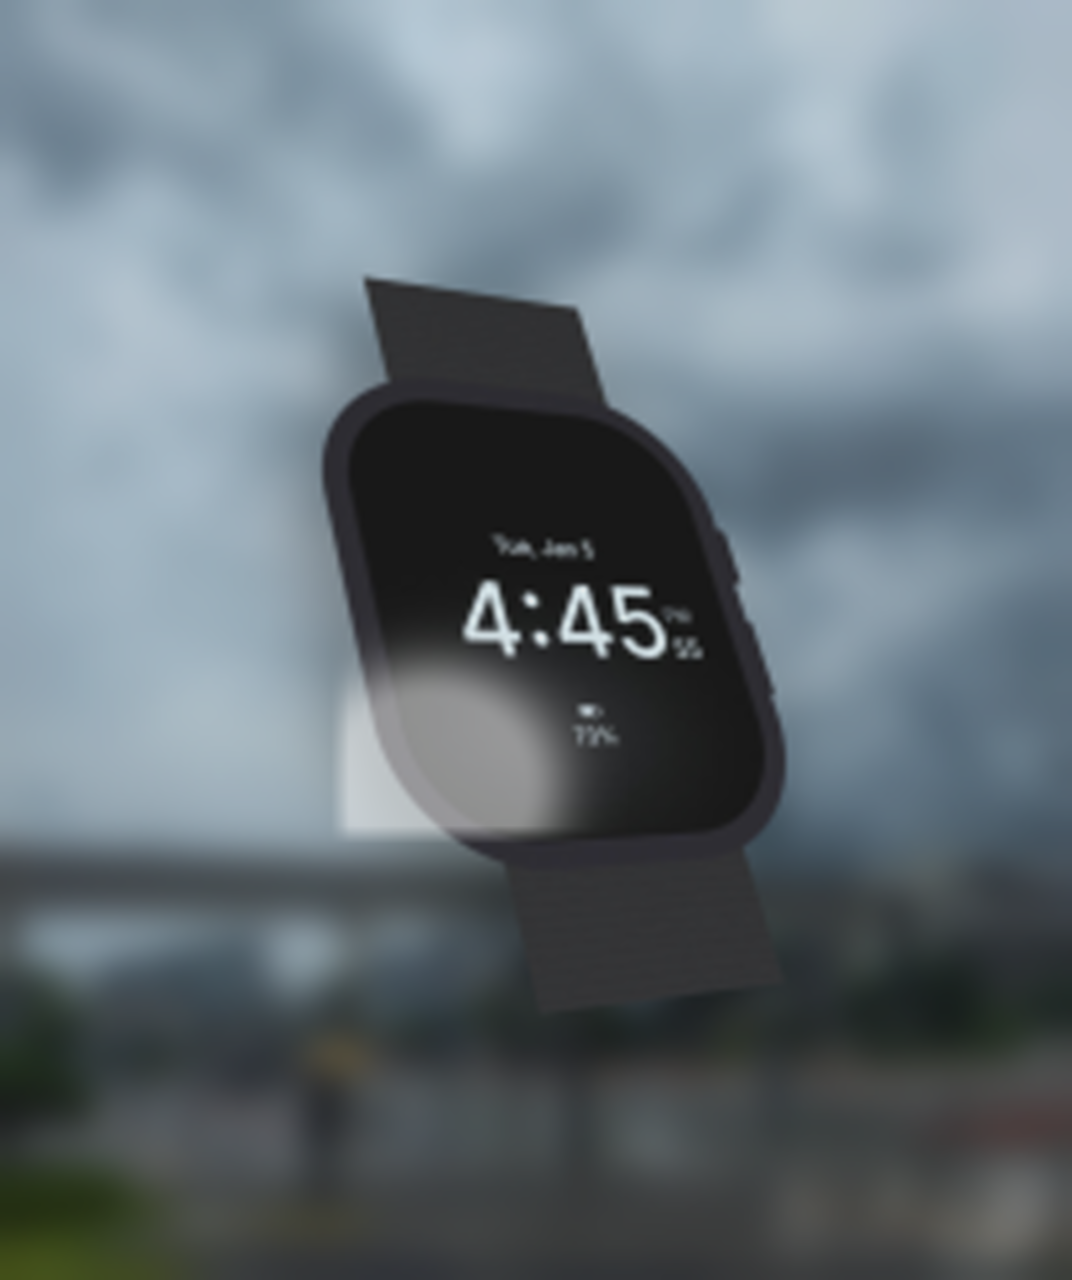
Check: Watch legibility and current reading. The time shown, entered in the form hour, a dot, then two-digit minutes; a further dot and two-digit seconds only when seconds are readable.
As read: 4.45
